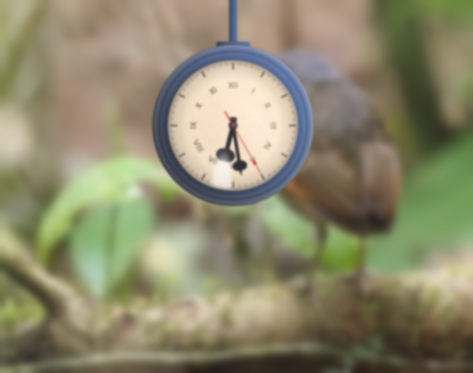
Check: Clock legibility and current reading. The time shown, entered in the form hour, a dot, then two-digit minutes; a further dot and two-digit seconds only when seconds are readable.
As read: 6.28.25
